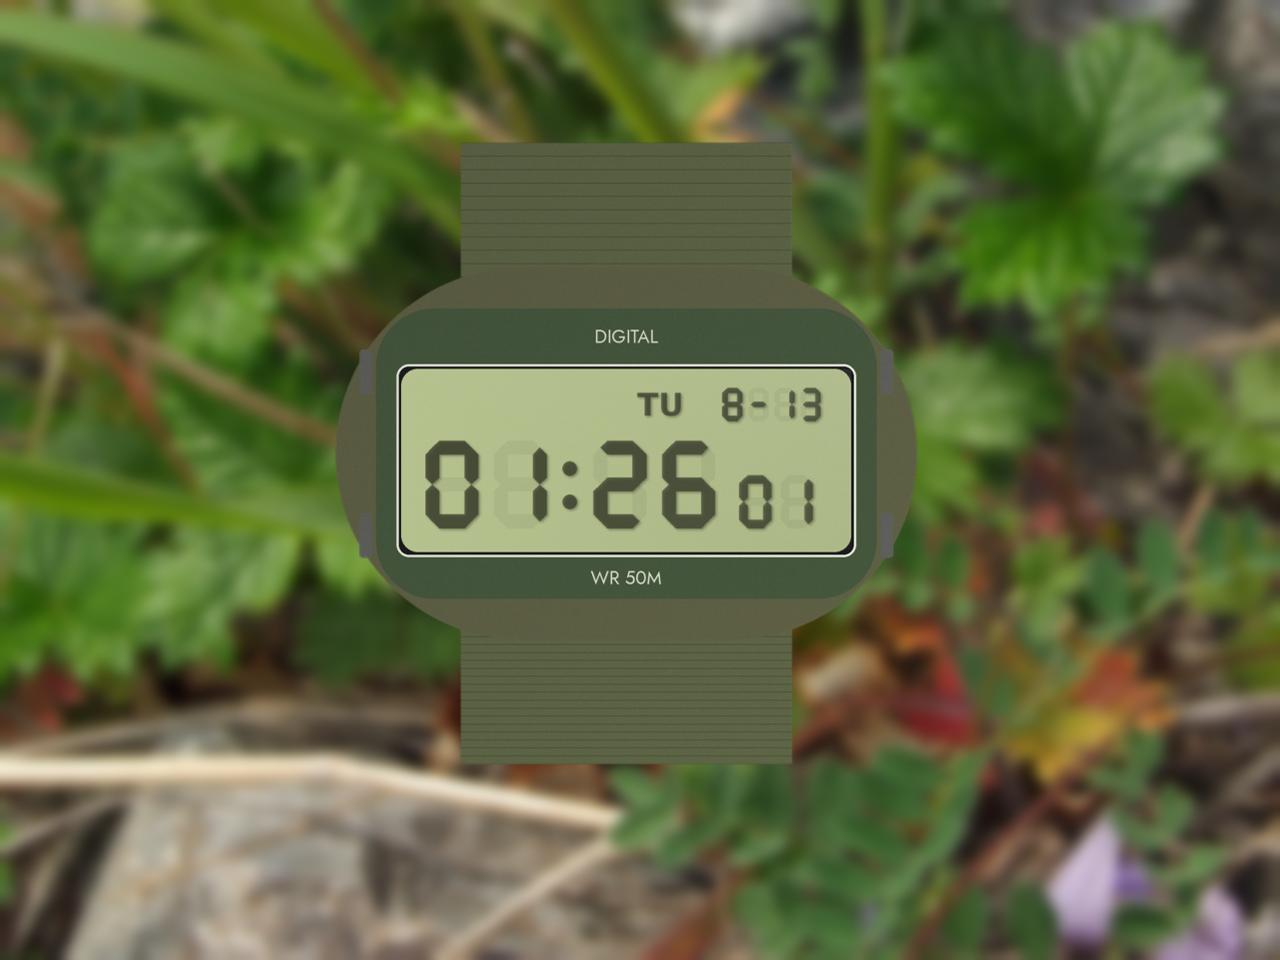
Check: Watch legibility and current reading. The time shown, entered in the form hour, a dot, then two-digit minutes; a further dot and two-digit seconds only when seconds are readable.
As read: 1.26.01
